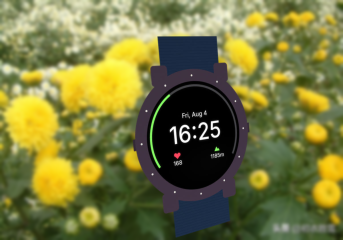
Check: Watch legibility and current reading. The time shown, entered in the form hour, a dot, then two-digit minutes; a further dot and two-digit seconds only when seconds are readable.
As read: 16.25
